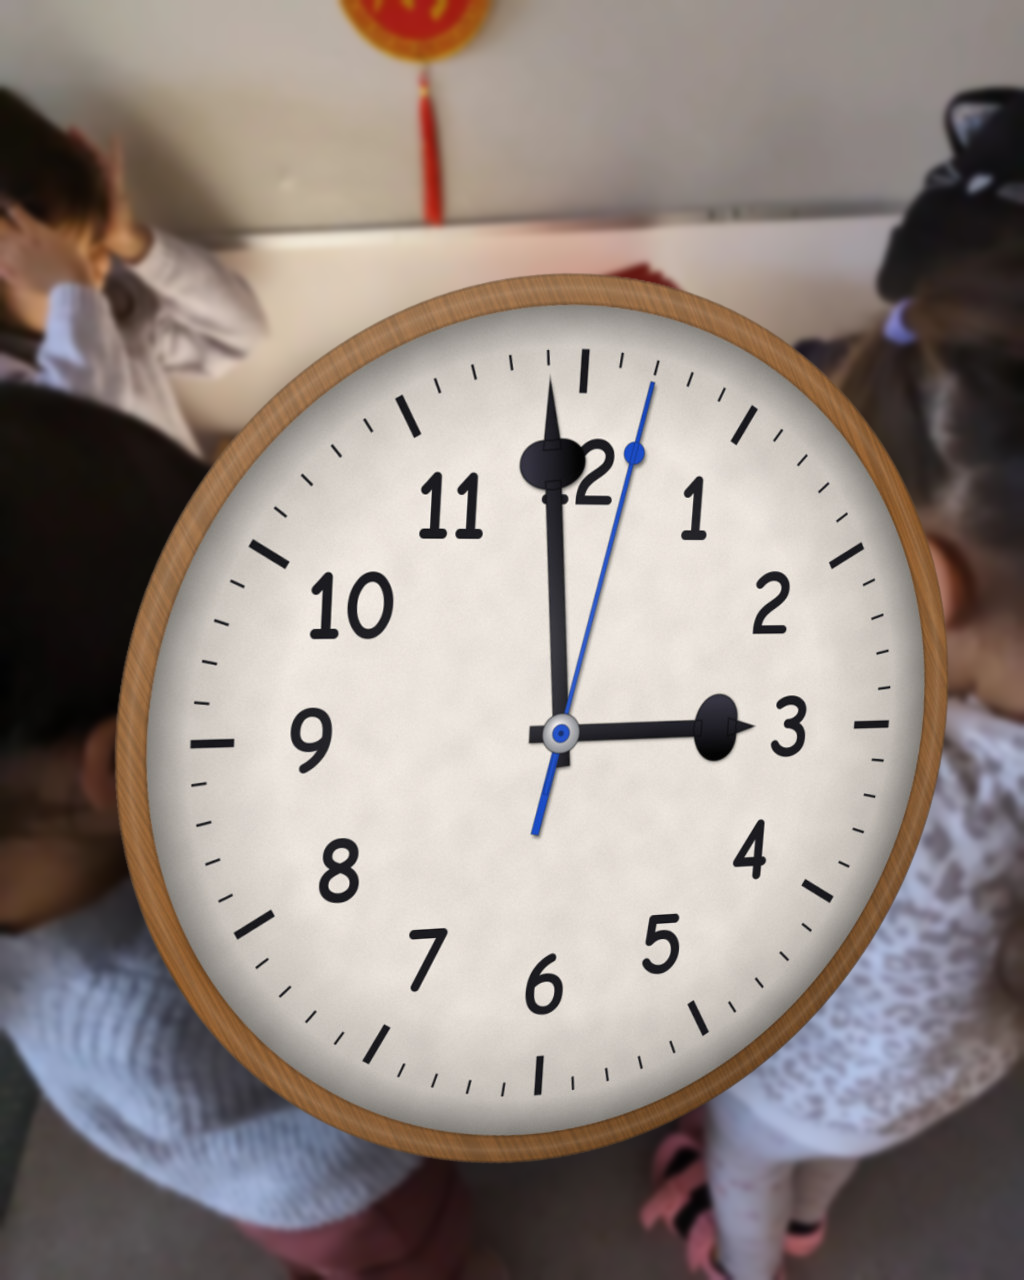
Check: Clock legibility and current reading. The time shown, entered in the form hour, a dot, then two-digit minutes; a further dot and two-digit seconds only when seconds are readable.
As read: 2.59.02
